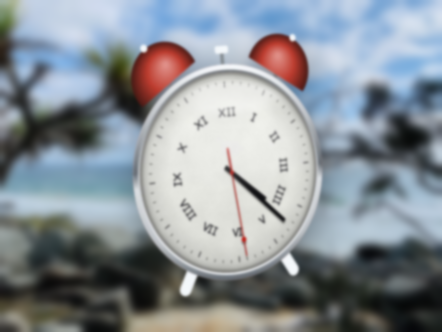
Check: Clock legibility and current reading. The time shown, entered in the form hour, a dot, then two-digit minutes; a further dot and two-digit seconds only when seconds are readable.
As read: 4.22.29
